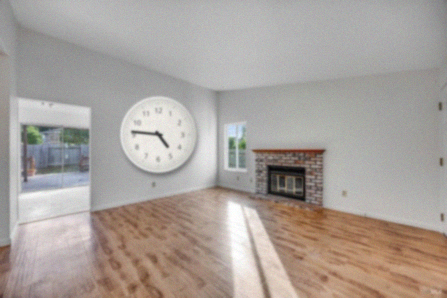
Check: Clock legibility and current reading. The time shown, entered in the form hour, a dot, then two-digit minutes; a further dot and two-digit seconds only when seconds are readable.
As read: 4.46
